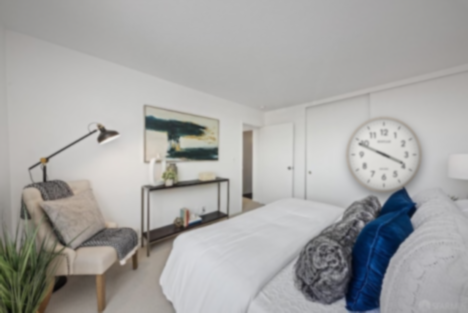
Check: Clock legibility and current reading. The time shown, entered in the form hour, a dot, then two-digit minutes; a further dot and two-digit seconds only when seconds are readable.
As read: 3.49
